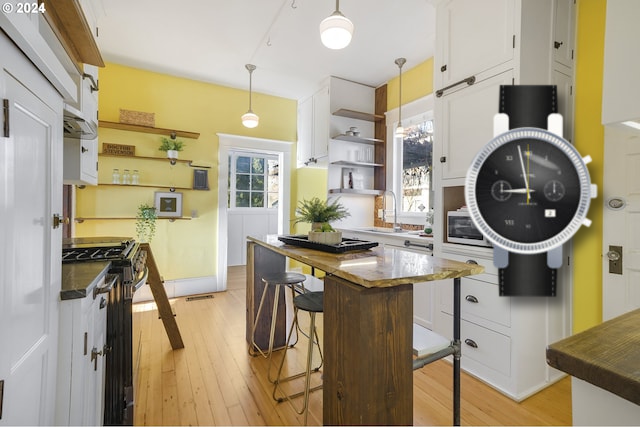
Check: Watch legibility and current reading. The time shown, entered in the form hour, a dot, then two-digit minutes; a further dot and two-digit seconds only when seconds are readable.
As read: 8.58
